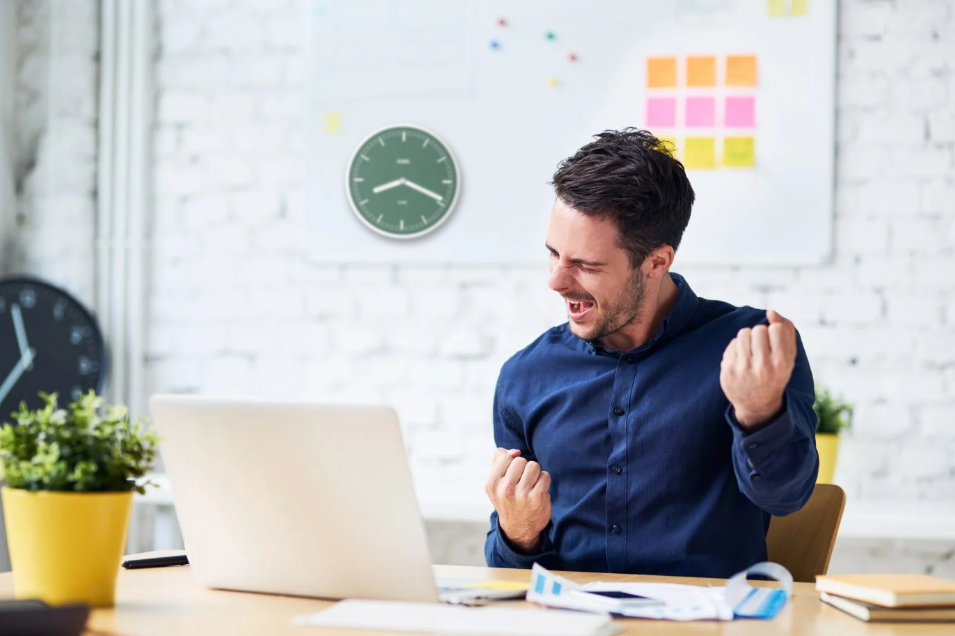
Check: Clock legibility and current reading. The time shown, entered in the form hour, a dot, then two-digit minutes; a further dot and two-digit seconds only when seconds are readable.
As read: 8.19
